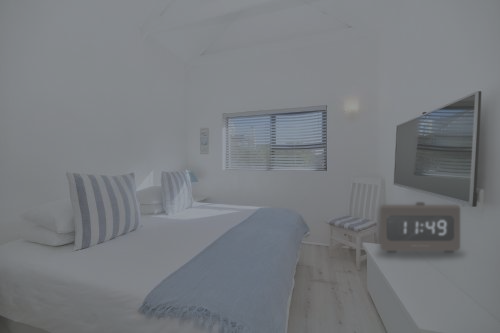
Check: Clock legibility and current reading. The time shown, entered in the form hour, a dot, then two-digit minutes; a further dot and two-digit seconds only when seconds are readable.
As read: 11.49
